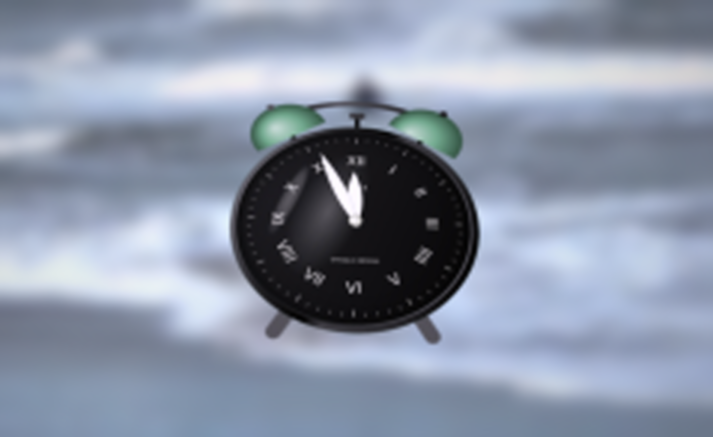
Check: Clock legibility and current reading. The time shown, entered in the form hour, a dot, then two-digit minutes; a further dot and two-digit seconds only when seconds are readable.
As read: 11.56
